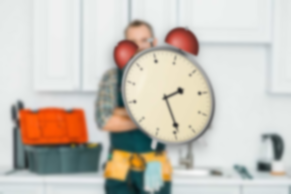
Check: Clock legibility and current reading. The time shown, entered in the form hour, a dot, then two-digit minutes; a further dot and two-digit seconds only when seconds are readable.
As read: 2.29
